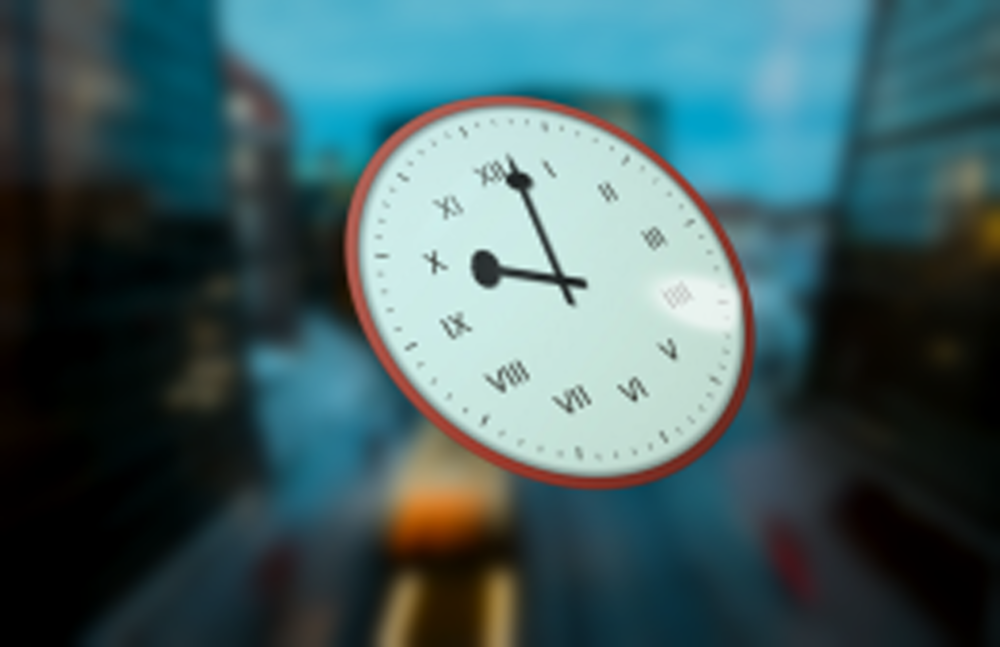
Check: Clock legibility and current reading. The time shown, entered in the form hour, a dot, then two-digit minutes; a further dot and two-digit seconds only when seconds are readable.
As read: 10.02
